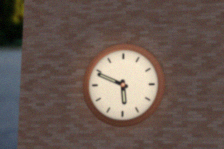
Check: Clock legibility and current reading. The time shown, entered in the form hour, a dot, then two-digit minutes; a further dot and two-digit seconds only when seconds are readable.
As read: 5.49
